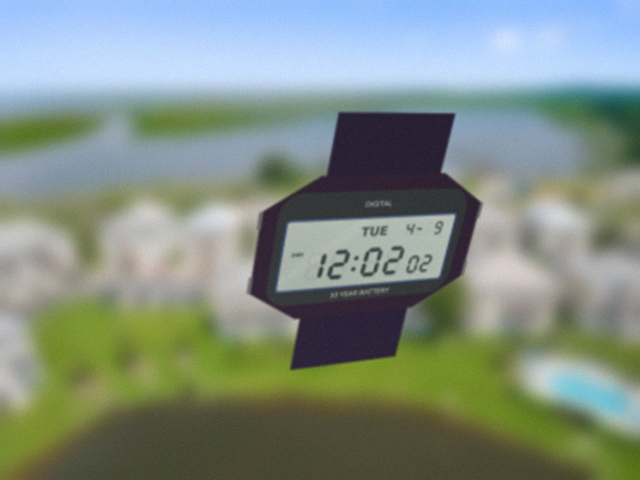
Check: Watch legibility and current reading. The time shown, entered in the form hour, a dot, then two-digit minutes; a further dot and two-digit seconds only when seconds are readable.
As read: 12.02.02
